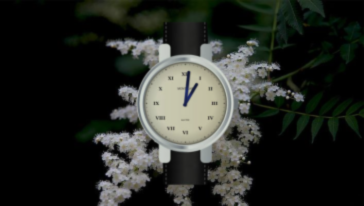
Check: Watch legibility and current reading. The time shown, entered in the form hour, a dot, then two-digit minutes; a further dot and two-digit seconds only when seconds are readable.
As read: 1.01
